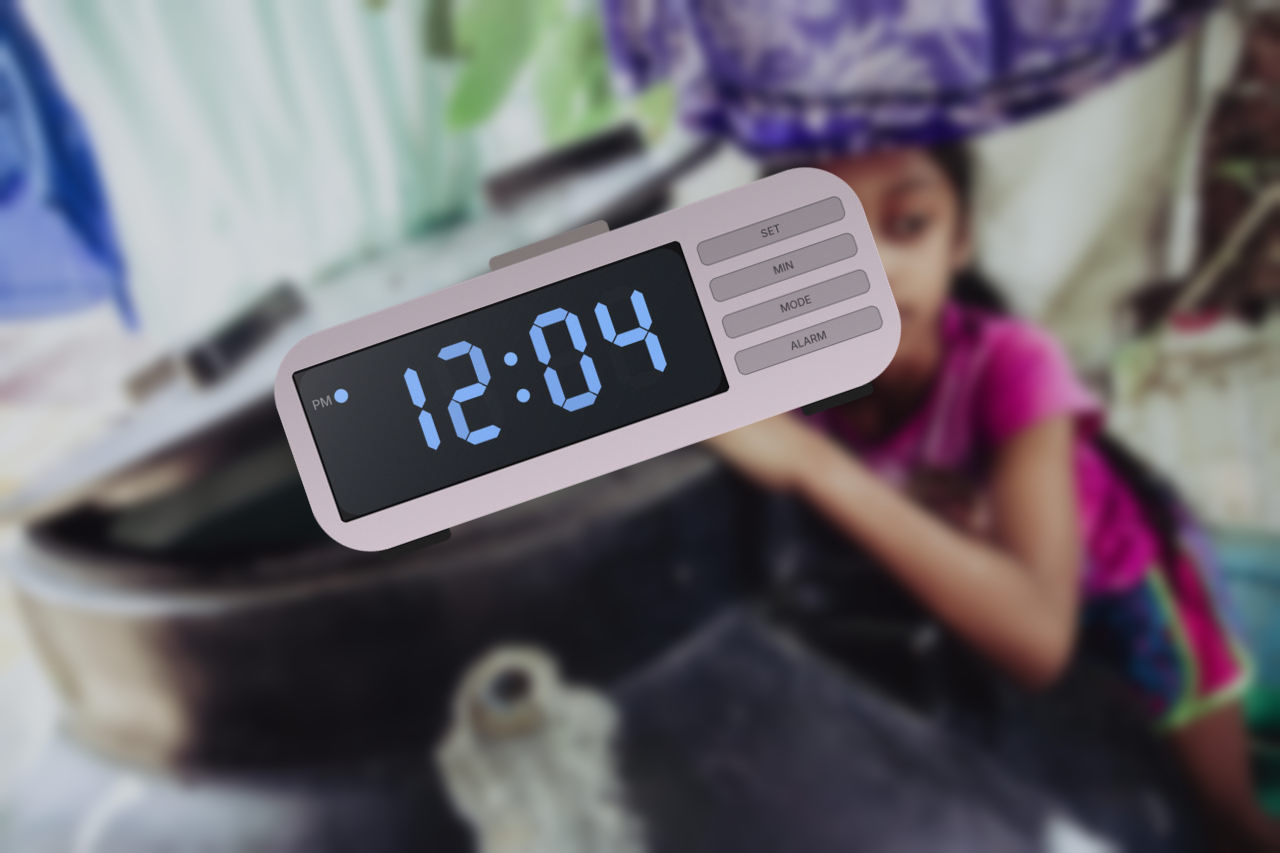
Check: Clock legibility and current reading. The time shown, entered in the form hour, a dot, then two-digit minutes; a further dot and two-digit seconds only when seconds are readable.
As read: 12.04
